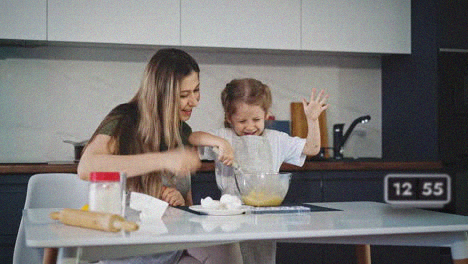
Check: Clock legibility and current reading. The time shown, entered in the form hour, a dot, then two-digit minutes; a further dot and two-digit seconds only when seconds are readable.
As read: 12.55
